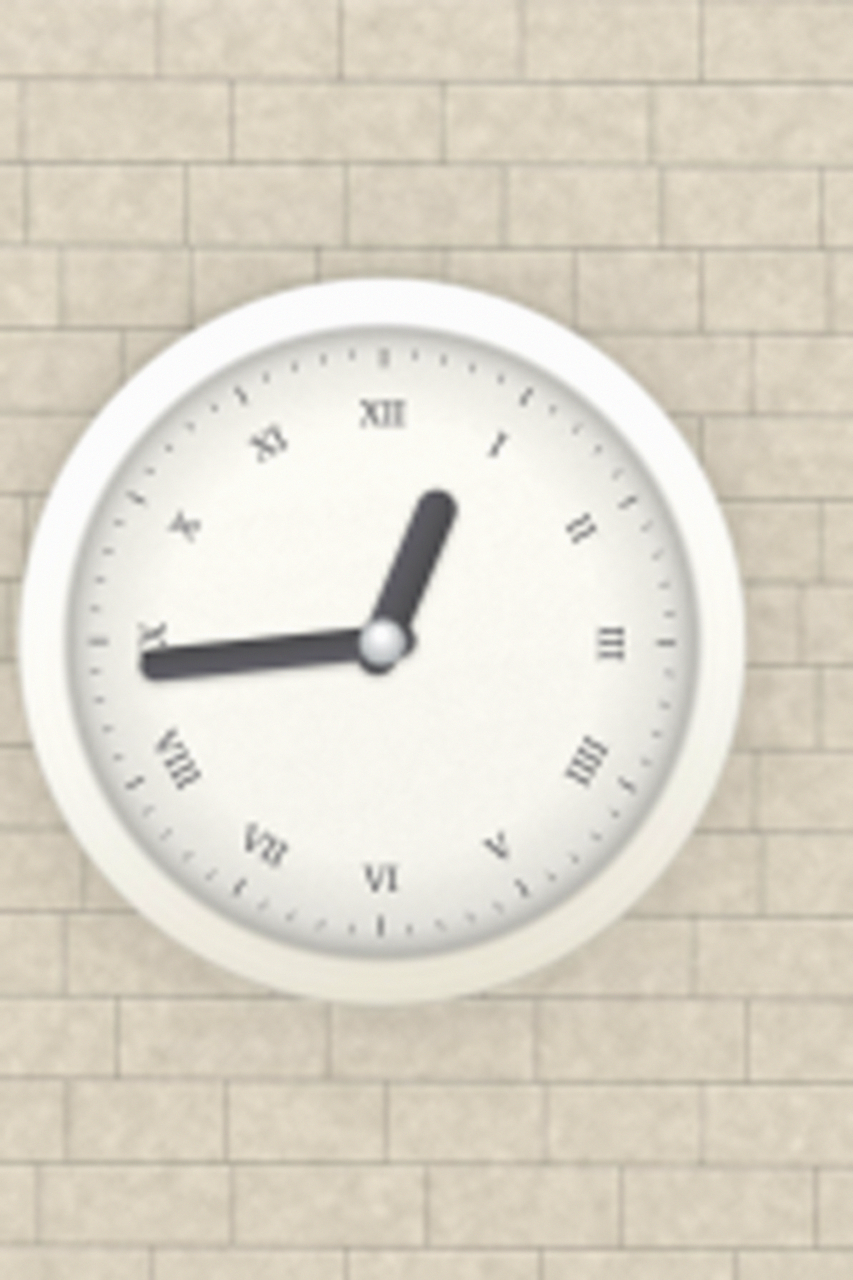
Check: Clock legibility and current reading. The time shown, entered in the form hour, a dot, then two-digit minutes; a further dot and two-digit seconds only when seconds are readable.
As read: 12.44
